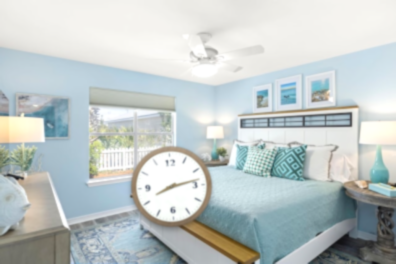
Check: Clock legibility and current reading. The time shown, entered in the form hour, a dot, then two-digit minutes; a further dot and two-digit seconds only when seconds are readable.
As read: 8.13
